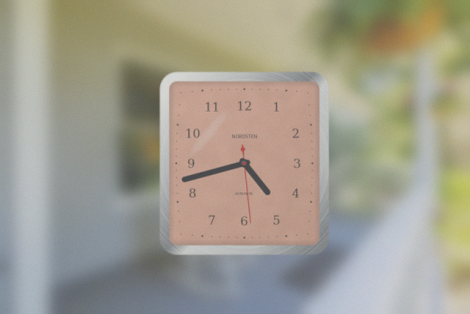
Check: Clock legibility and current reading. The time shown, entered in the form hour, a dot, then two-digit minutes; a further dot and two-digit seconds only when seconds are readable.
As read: 4.42.29
